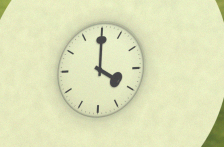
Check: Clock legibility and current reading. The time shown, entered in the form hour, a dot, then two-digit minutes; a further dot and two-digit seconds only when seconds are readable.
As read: 4.00
